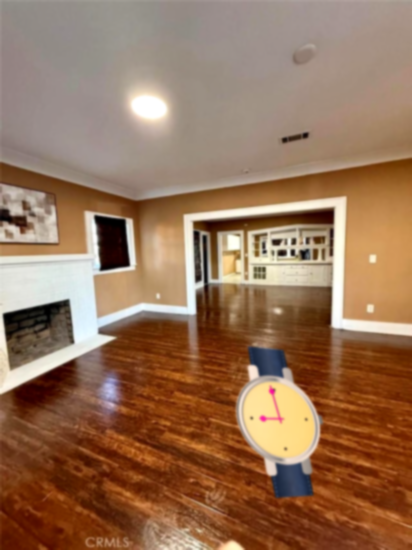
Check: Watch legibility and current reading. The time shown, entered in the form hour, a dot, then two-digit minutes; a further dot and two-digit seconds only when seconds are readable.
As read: 8.59
